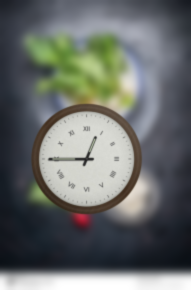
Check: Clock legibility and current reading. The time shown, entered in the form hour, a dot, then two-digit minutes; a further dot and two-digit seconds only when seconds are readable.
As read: 12.45
